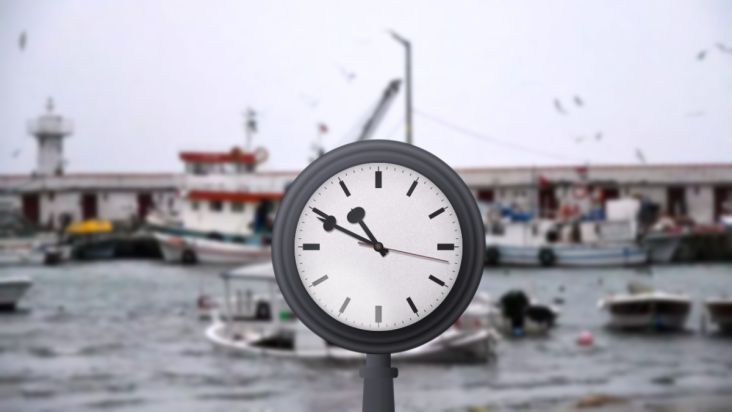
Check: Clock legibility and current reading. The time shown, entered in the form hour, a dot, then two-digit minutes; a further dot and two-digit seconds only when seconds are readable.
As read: 10.49.17
